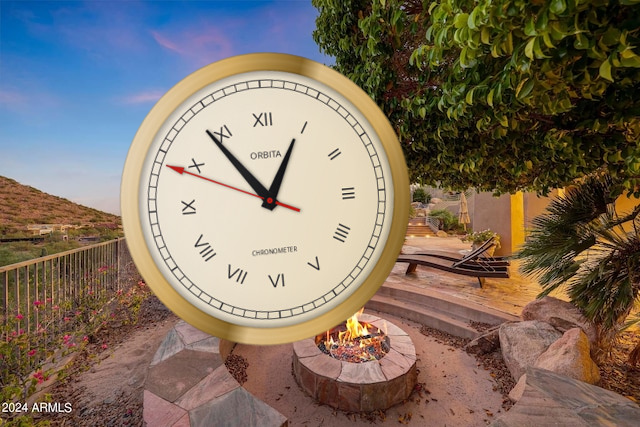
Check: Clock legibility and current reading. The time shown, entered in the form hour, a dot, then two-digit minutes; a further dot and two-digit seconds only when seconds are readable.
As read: 12.53.49
